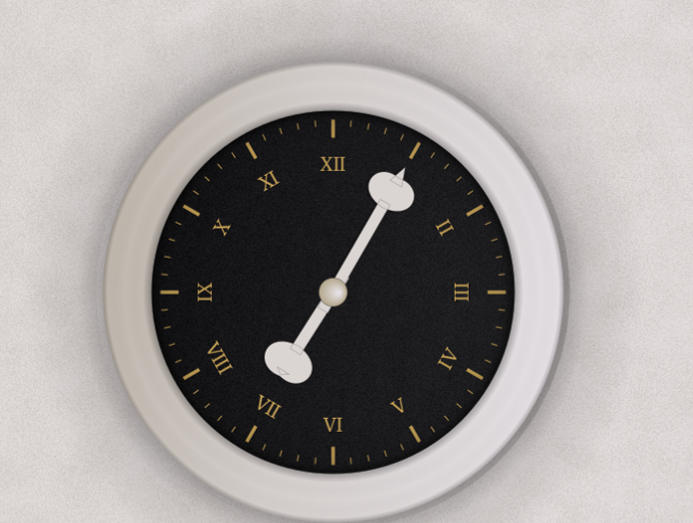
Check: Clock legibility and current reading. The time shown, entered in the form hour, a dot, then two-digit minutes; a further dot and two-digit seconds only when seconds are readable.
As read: 7.05
